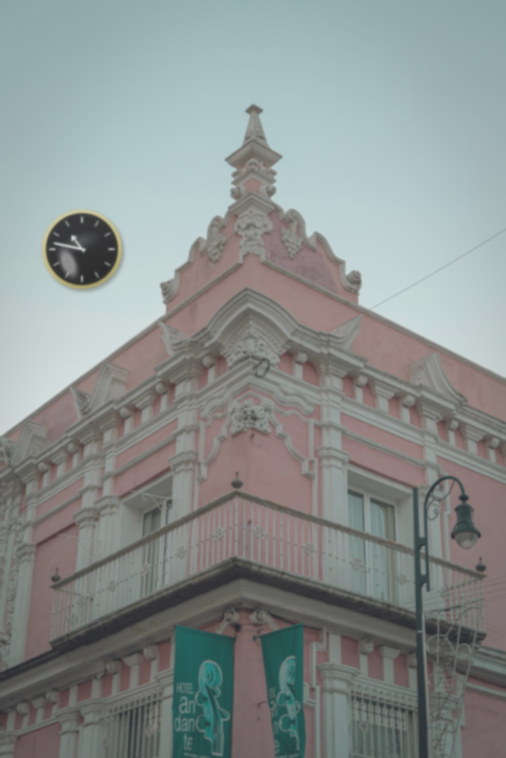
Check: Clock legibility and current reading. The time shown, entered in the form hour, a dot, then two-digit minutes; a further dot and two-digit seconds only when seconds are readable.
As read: 10.47
